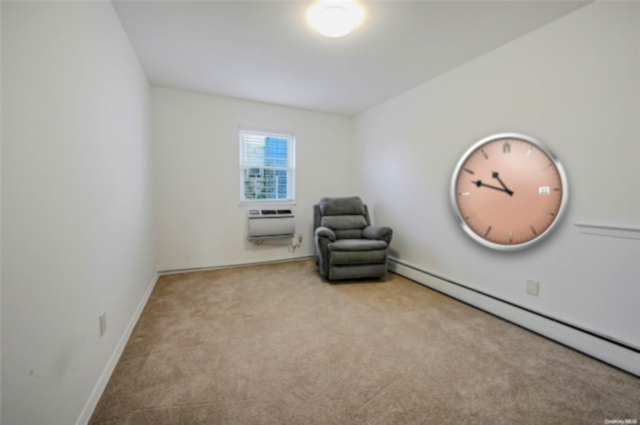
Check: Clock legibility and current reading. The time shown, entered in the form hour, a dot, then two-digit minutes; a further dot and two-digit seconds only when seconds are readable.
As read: 10.48
